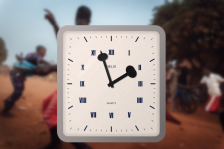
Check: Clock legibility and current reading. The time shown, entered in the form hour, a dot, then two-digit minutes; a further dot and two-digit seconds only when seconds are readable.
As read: 1.57
